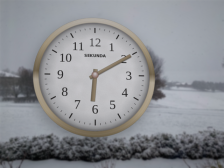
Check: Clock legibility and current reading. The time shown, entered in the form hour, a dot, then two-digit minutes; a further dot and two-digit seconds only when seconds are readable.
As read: 6.10
